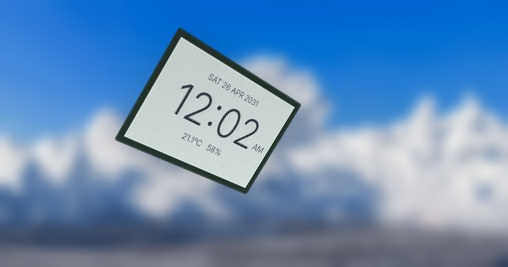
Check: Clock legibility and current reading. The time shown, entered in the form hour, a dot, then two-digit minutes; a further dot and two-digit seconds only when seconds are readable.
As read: 12.02
